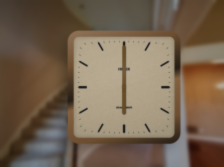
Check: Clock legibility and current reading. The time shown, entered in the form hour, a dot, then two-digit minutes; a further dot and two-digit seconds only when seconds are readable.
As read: 6.00
